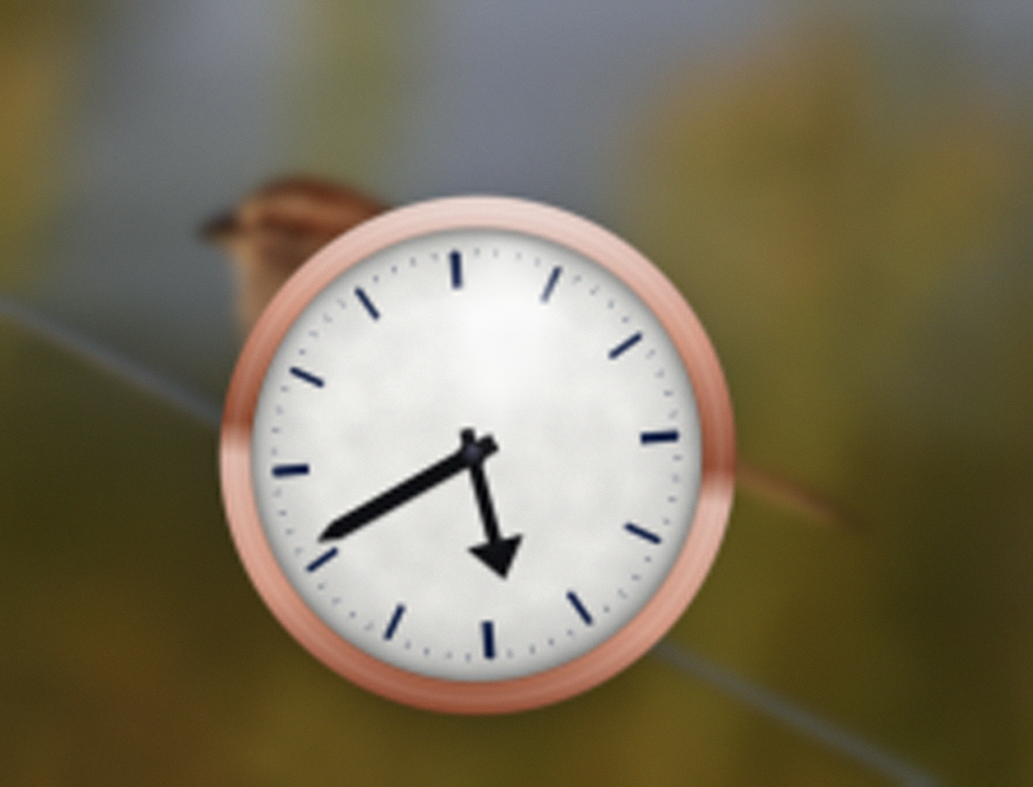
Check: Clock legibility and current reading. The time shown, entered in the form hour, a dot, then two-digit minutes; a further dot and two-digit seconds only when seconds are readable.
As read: 5.41
